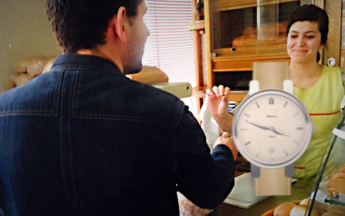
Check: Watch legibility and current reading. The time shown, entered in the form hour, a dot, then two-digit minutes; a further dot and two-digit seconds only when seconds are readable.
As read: 3.48
